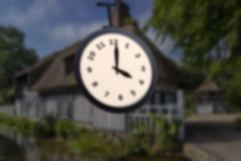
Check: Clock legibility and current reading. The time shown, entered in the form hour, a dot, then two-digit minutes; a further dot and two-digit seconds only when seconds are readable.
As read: 4.01
